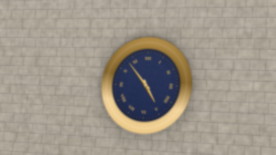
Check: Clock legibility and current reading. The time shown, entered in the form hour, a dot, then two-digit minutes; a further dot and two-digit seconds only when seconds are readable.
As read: 4.53
